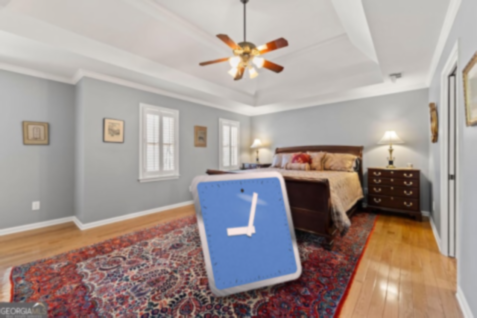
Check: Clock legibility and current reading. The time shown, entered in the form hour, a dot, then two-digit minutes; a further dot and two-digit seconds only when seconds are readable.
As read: 9.04
